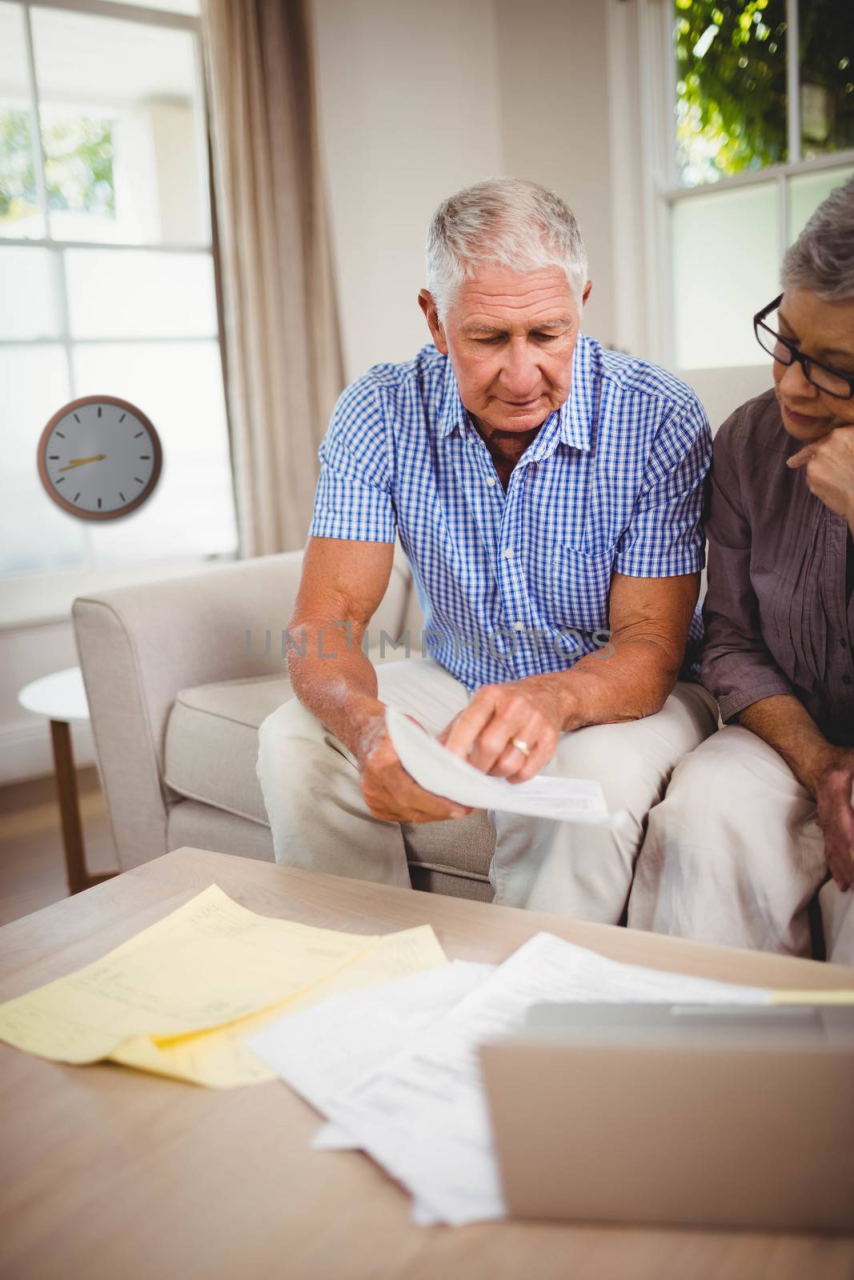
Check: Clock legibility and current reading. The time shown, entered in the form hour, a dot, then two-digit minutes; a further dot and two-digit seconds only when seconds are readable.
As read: 8.42
